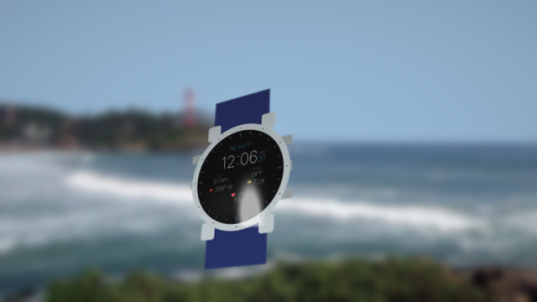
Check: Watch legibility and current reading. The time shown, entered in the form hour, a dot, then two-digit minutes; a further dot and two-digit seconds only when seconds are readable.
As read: 12.06
